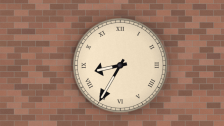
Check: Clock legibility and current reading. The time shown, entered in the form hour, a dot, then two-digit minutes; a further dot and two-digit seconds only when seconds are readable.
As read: 8.35
